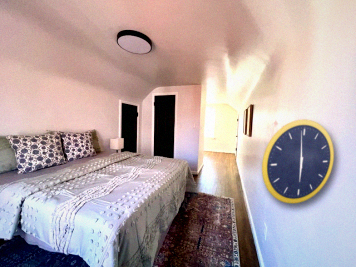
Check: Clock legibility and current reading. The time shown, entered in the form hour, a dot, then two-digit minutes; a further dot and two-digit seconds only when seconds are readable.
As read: 5.59
